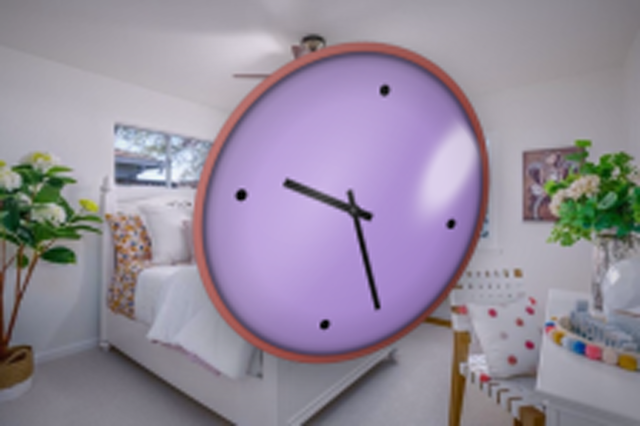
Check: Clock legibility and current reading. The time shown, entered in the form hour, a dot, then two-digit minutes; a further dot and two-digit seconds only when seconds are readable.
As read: 9.25
